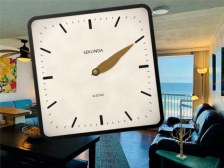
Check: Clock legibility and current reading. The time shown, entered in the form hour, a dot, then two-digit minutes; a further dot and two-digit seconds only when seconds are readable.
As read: 2.10
